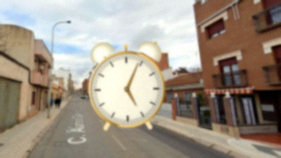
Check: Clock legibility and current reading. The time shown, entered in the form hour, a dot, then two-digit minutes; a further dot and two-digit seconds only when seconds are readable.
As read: 5.04
